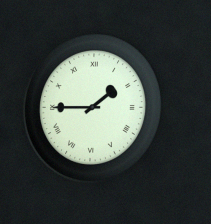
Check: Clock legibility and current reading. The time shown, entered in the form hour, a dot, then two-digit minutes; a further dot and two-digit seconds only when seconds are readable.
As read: 1.45
